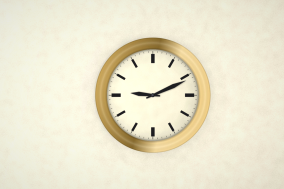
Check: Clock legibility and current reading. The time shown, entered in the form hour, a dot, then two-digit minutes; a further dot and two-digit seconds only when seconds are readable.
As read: 9.11
